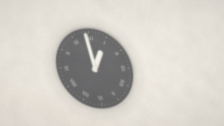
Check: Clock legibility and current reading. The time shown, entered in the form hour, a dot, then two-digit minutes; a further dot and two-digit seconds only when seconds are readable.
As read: 12.59
